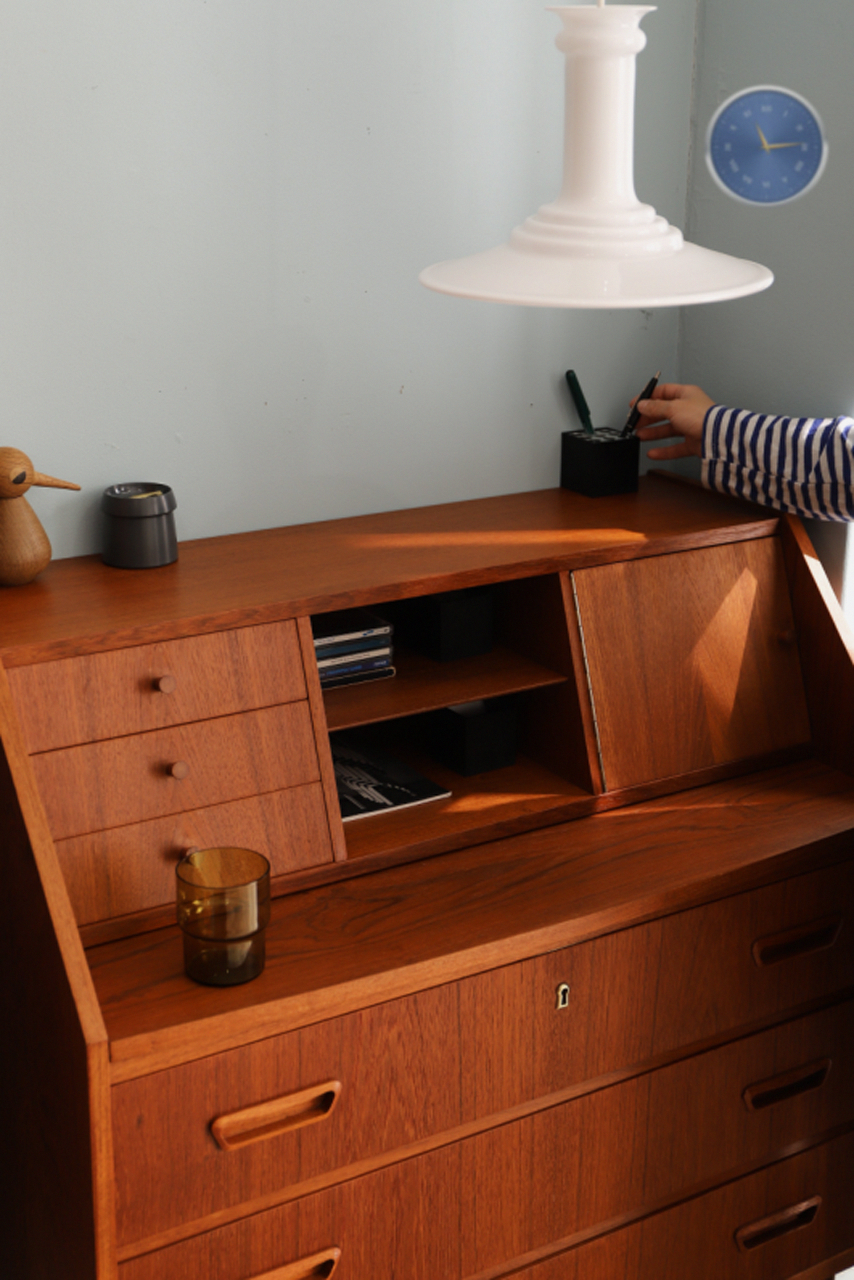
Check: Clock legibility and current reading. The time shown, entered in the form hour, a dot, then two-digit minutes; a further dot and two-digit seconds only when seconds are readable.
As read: 11.14
